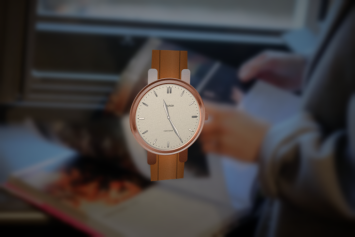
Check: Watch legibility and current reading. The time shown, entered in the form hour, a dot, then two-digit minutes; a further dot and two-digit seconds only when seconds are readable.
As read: 11.25
